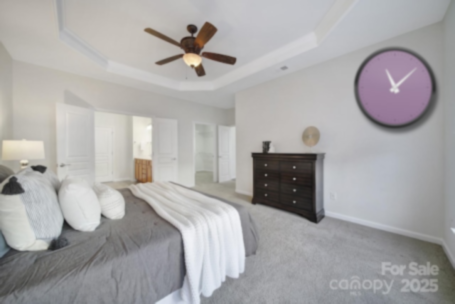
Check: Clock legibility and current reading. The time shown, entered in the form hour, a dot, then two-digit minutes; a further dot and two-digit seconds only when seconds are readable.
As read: 11.08
